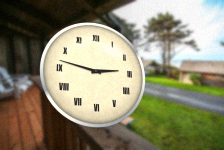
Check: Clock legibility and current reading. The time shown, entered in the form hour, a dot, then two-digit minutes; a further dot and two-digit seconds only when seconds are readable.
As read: 2.47
